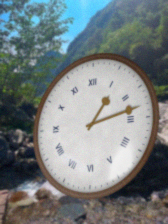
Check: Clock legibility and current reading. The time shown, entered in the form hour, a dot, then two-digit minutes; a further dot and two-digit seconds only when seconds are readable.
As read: 1.13
